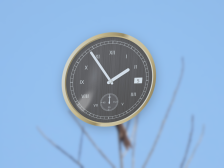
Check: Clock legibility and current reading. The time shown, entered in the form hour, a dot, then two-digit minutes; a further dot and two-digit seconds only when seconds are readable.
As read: 1.54
